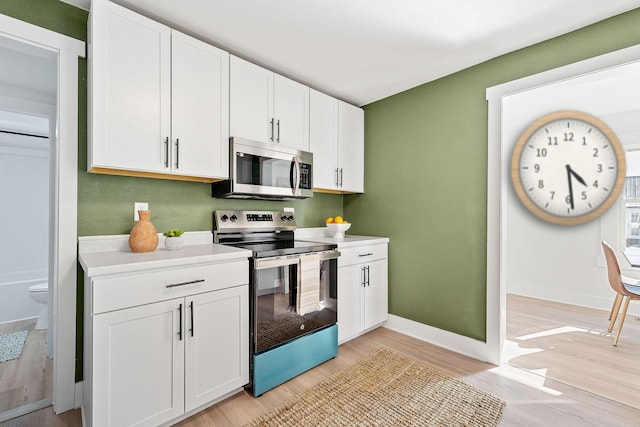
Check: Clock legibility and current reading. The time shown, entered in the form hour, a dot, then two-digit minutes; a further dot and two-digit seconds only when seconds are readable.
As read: 4.29
